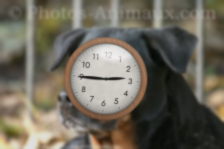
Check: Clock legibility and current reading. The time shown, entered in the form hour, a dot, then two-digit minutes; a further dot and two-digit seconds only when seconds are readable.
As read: 2.45
